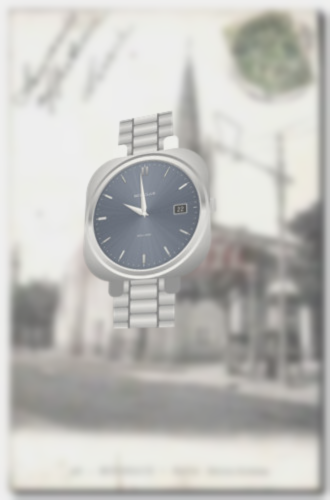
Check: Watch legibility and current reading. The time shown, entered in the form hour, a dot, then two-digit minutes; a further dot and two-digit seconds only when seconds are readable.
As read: 9.59
